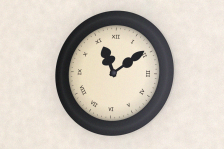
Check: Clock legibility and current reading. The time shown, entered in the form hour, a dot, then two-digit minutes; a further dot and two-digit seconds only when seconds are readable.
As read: 11.09
